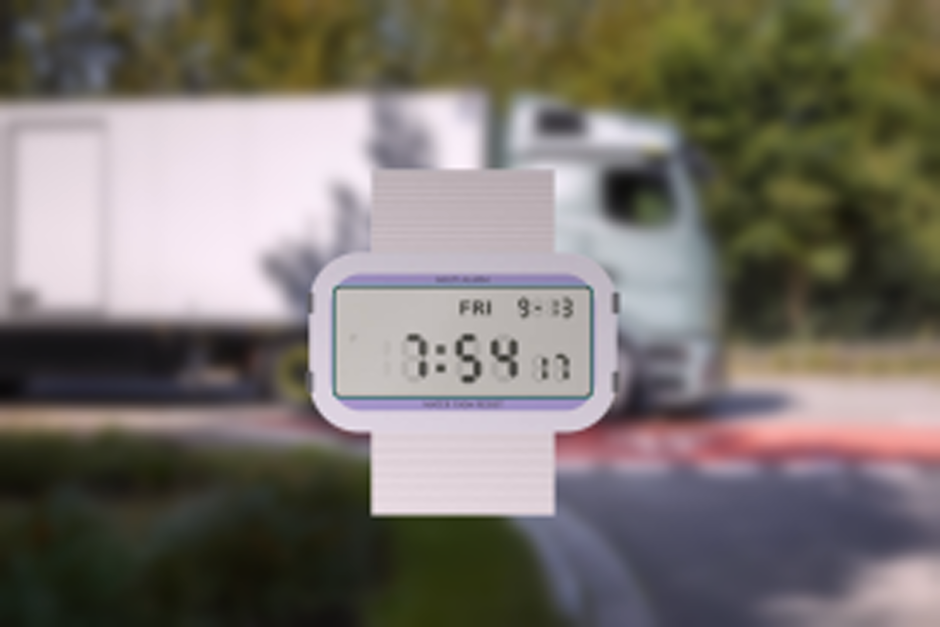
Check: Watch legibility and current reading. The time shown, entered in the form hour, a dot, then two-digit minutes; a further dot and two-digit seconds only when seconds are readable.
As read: 7.54.17
